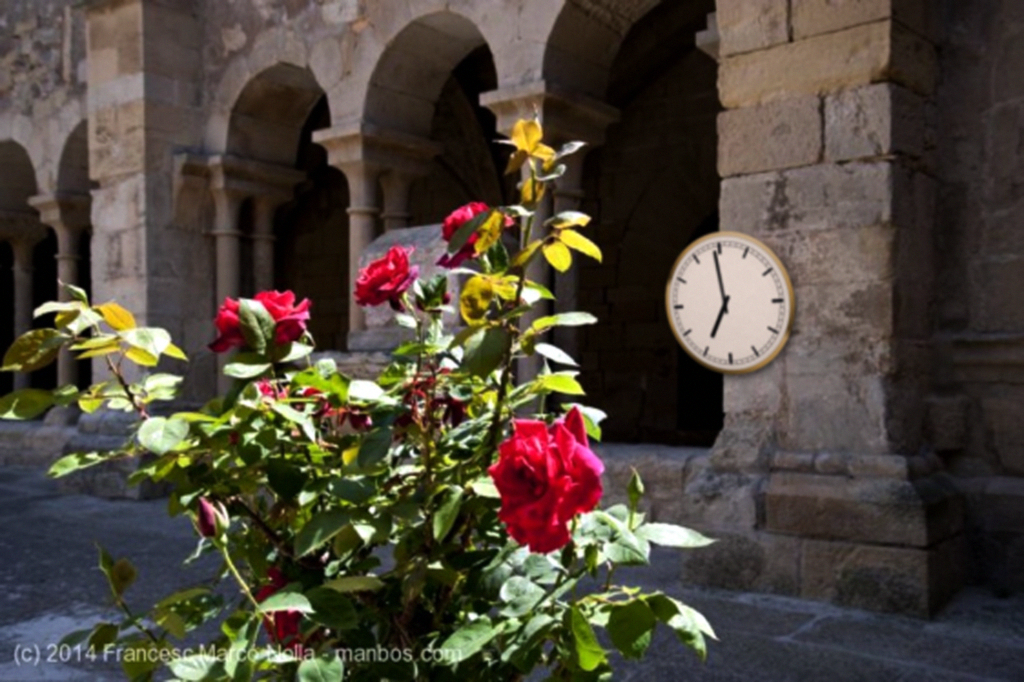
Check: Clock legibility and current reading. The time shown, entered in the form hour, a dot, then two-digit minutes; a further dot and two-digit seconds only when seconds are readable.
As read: 6.59
